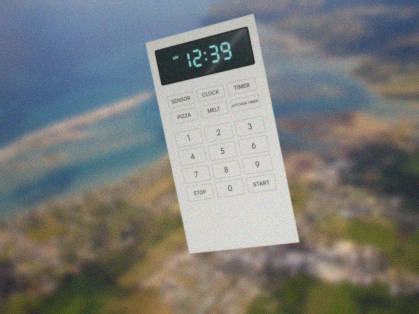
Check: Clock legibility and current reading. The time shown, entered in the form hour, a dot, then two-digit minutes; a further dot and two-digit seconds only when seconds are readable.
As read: 12.39
